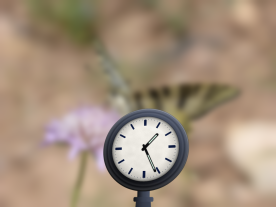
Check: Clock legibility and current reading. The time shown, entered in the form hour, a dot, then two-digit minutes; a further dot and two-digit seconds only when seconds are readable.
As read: 1.26
